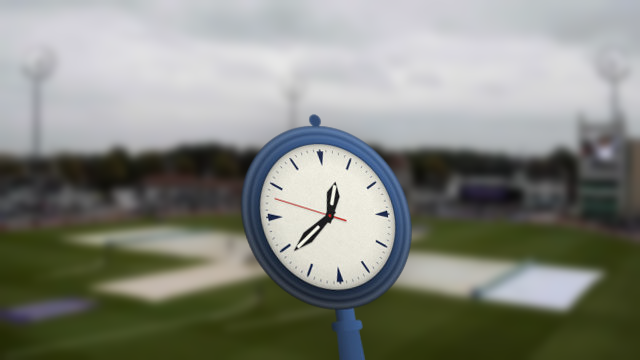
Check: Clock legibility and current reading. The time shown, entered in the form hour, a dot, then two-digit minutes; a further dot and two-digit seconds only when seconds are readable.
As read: 12.38.48
